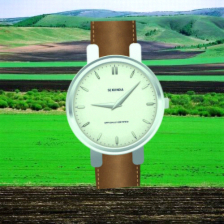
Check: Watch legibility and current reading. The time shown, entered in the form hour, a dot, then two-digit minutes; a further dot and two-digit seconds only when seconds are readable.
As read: 9.08
